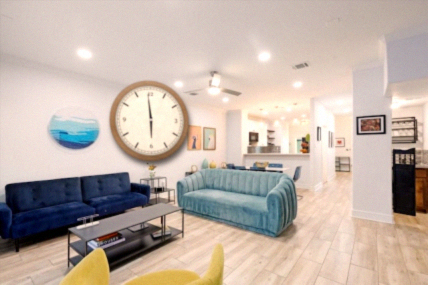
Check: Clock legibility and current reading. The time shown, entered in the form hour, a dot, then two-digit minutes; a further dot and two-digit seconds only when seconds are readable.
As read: 5.59
